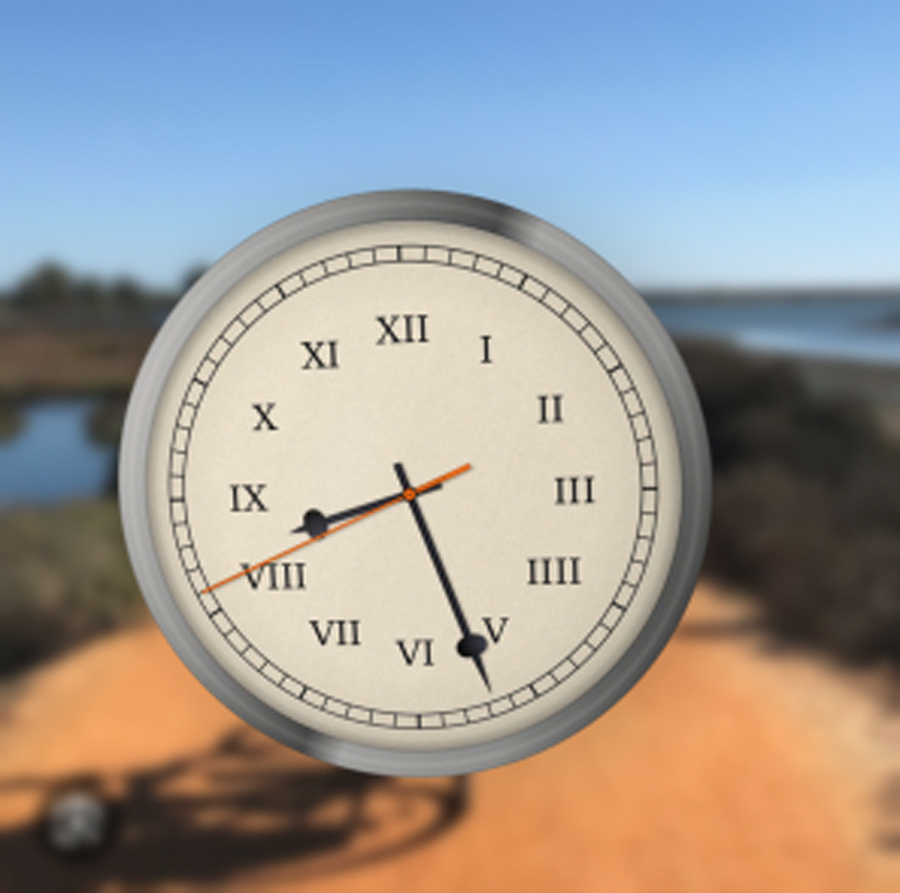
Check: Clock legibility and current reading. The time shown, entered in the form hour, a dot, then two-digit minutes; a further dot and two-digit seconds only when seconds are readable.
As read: 8.26.41
